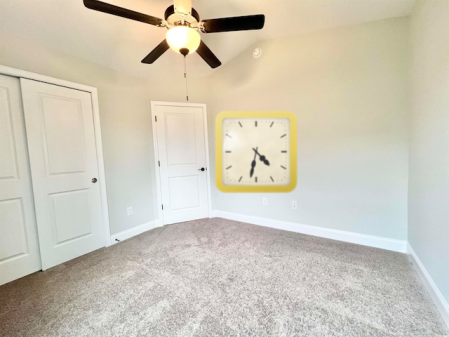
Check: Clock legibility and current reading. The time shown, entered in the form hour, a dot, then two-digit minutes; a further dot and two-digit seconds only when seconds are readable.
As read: 4.32
